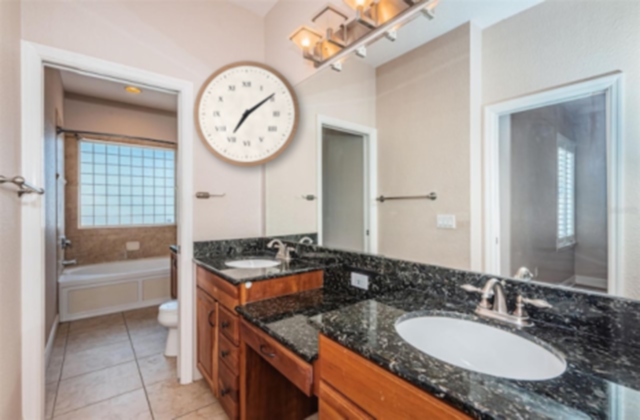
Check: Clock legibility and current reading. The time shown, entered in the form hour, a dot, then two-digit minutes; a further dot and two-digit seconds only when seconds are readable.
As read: 7.09
